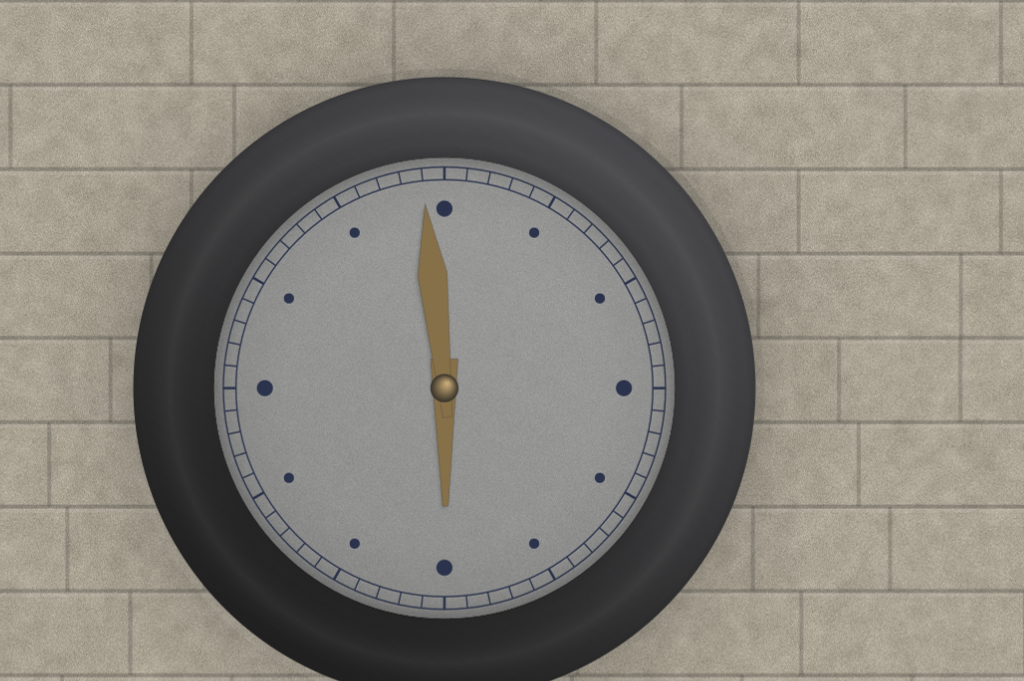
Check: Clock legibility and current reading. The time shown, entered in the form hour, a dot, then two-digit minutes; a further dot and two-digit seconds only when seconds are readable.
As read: 5.59
